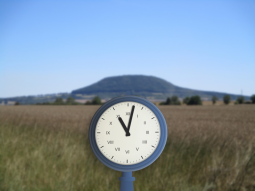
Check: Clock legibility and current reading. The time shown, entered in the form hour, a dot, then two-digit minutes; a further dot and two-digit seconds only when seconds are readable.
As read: 11.02
